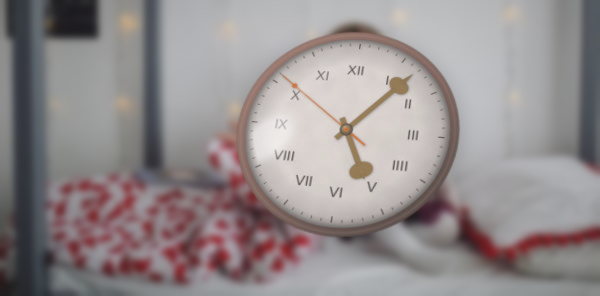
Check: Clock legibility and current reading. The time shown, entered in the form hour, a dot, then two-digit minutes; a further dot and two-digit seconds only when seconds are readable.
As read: 5.06.51
